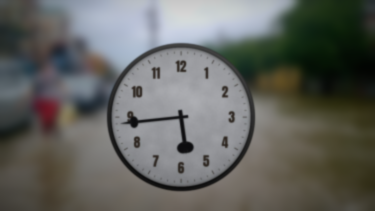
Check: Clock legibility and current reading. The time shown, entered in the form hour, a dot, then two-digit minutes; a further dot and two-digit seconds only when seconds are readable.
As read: 5.44
